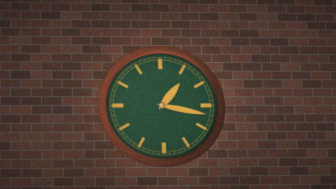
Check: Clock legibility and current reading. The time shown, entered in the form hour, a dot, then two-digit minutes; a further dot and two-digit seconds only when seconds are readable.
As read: 1.17
